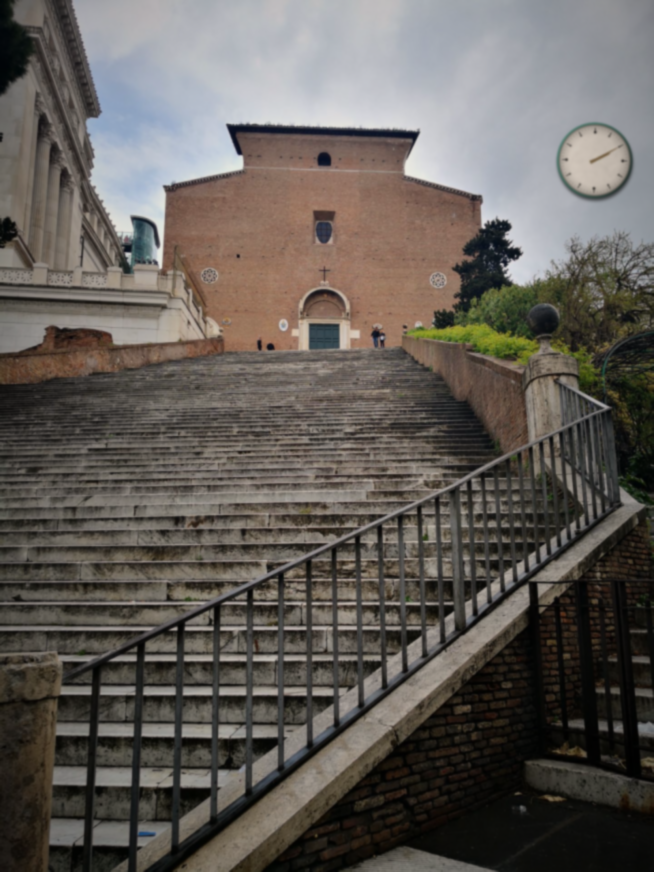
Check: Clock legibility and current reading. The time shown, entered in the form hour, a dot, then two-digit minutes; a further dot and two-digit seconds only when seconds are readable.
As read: 2.10
